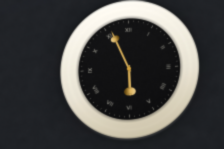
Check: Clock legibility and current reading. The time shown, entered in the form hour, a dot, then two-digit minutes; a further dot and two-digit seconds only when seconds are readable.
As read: 5.56
